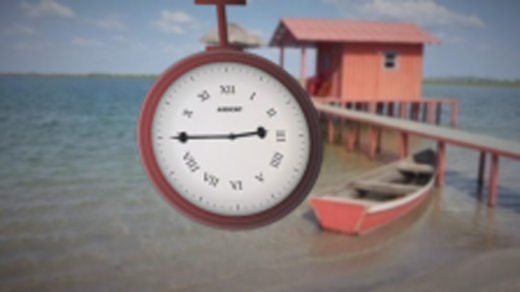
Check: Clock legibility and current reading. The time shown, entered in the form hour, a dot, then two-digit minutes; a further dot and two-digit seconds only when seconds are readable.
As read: 2.45
